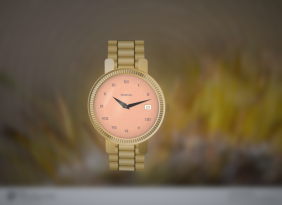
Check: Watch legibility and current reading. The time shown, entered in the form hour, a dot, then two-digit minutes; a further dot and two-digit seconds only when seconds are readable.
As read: 10.12
